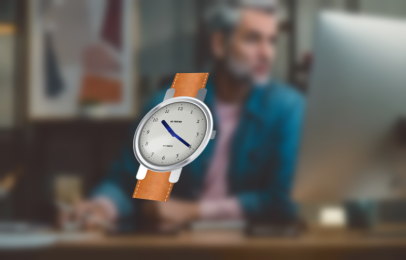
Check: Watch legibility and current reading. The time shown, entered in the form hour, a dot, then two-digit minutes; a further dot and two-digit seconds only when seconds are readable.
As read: 10.20
